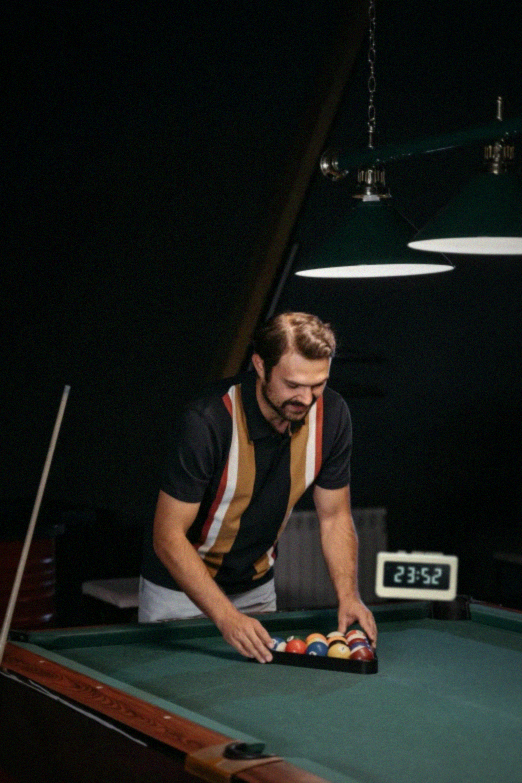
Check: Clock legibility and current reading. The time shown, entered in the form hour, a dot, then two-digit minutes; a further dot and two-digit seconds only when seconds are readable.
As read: 23.52
